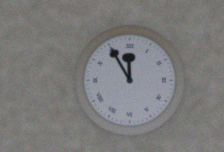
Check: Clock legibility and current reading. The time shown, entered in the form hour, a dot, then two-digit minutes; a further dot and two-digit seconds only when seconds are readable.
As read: 11.55
